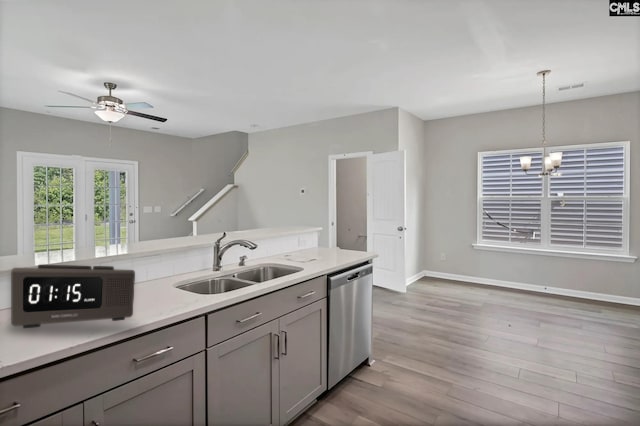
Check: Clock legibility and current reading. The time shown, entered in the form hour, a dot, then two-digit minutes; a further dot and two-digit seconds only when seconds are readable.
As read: 1.15
